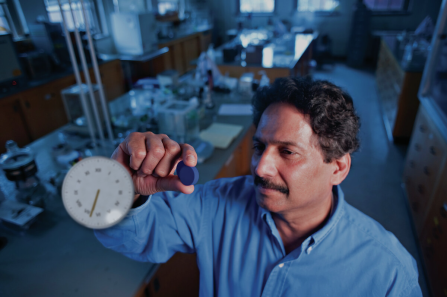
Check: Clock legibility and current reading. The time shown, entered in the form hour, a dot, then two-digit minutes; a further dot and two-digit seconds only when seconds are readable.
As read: 6.33
